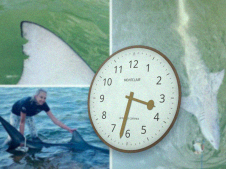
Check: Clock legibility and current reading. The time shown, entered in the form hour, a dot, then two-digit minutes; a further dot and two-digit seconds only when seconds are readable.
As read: 3.32
